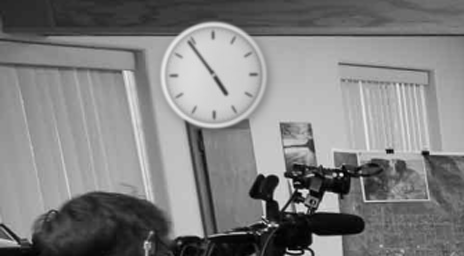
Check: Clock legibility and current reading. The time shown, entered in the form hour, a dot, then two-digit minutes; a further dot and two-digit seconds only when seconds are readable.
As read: 4.54
